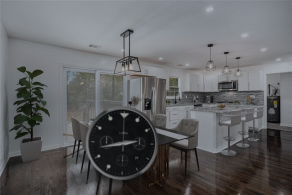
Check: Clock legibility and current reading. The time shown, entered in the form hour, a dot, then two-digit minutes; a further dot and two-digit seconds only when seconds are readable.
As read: 2.43
